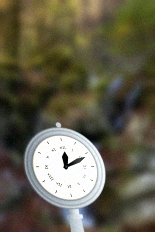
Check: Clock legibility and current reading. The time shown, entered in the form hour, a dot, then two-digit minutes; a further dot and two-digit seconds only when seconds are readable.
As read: 12.11
